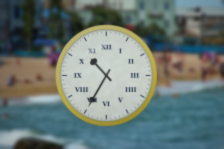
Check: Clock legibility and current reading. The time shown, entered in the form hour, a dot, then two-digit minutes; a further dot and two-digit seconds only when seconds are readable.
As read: 10.35
